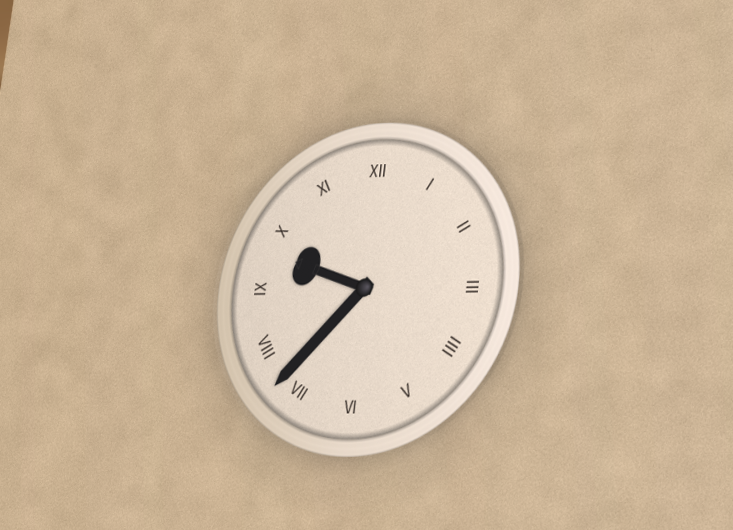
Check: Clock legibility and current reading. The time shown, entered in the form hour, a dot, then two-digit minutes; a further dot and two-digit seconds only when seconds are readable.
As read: 9.37
